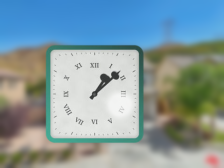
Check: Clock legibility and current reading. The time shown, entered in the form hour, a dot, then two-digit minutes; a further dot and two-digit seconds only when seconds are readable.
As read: 1.08
